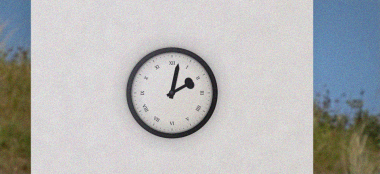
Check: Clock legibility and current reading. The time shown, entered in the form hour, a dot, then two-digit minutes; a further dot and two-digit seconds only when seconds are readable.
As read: 2.02
